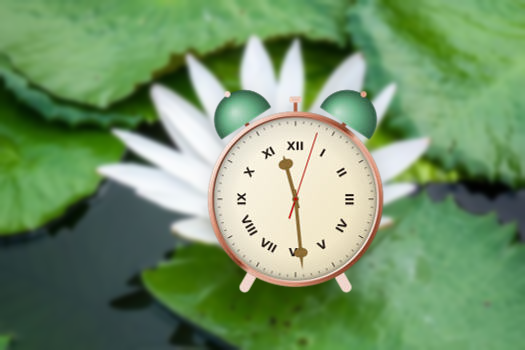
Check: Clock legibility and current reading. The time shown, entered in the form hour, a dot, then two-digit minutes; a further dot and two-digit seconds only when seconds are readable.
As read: 11.29.03
